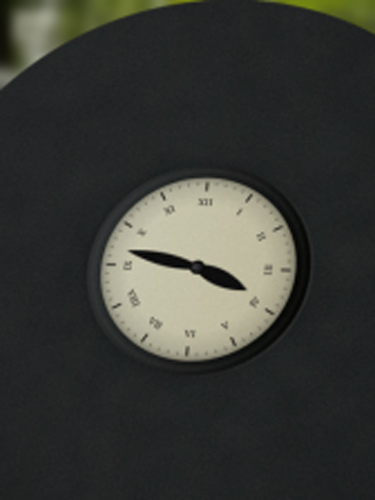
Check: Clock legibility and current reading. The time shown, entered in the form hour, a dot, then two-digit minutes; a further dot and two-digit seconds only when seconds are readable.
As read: 3.47
